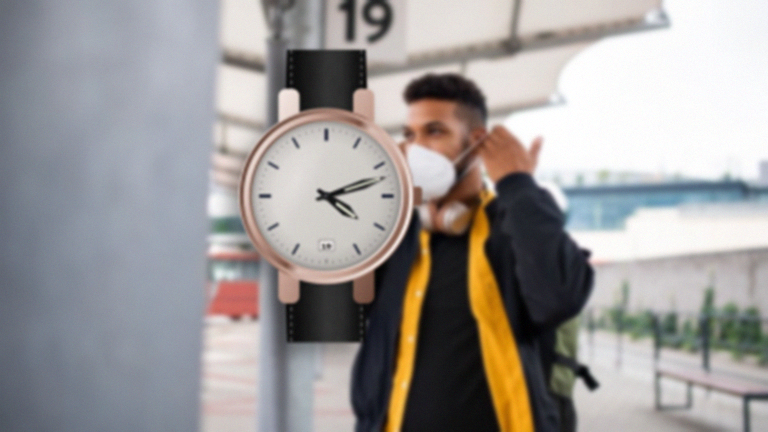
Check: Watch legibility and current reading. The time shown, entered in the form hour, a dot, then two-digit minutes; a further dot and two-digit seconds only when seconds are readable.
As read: 4.12
